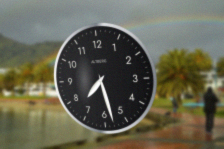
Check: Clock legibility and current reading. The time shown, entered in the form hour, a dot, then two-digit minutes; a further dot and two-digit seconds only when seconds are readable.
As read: 7.28
